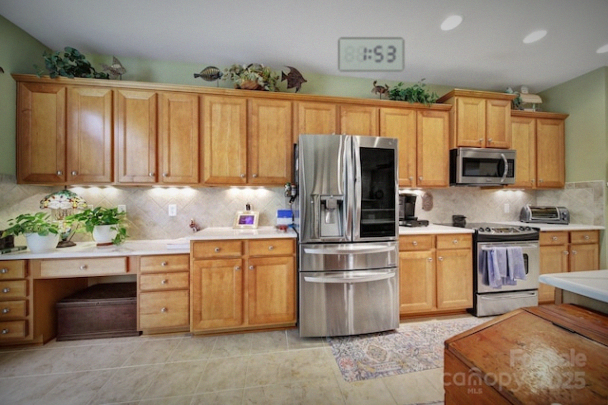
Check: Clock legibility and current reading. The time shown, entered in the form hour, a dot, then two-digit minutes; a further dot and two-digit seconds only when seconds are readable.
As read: 1.53
